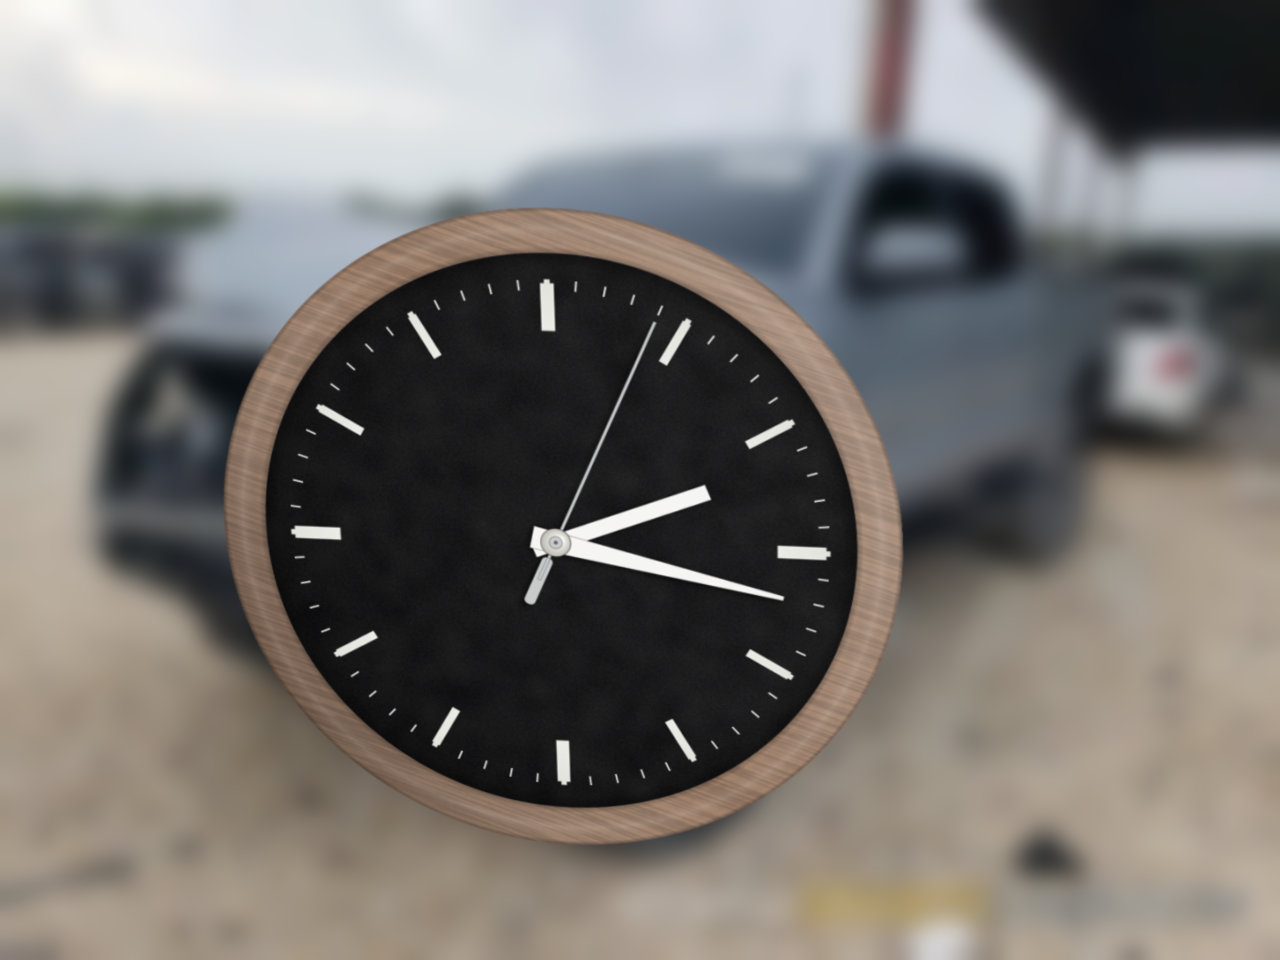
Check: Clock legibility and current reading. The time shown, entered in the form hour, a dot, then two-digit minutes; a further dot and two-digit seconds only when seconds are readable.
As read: 2.17.04
